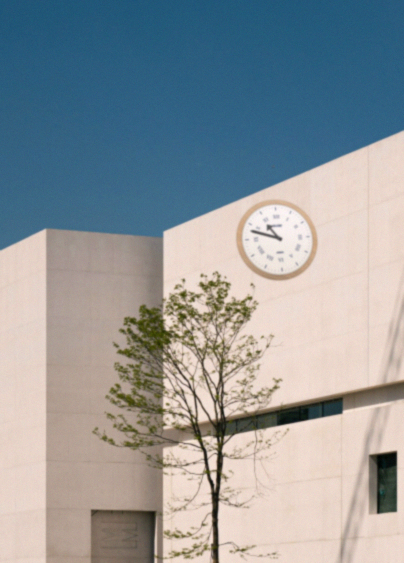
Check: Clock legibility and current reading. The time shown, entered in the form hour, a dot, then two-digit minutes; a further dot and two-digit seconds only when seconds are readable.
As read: 10.48
